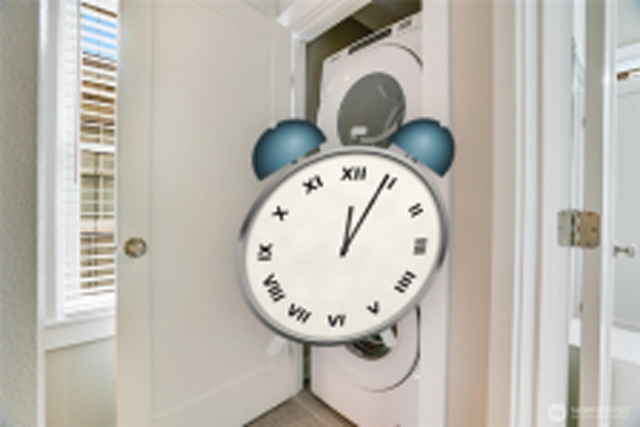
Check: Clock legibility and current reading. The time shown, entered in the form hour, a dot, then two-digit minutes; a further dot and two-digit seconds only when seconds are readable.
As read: 12.04
